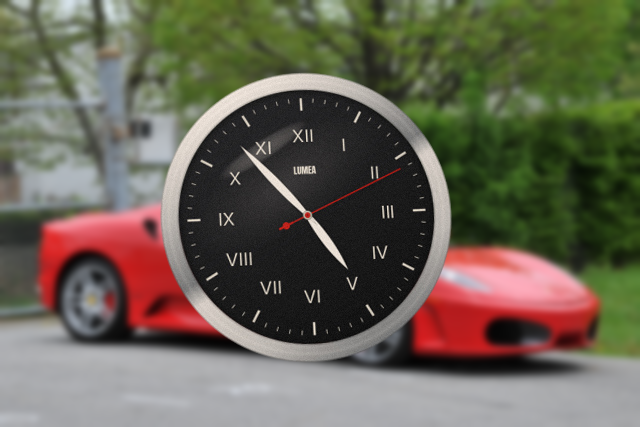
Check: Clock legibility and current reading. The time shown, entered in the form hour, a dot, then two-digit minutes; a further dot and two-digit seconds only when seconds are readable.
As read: 4.53.11
